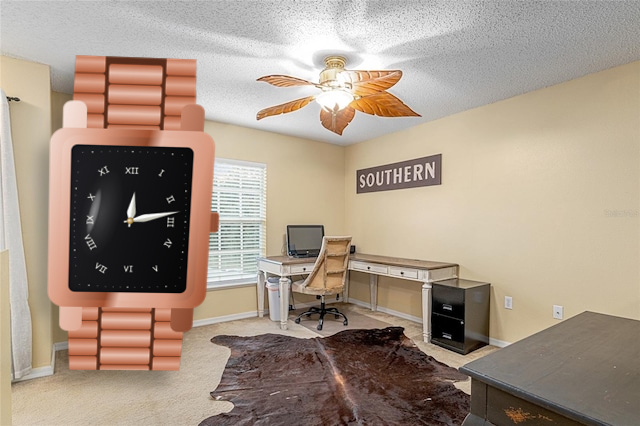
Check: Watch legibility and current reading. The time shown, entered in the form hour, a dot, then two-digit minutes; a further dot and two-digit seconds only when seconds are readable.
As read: 12.13
